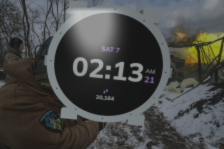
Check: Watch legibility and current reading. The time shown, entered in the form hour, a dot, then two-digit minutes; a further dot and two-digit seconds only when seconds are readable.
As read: 2.13.21
